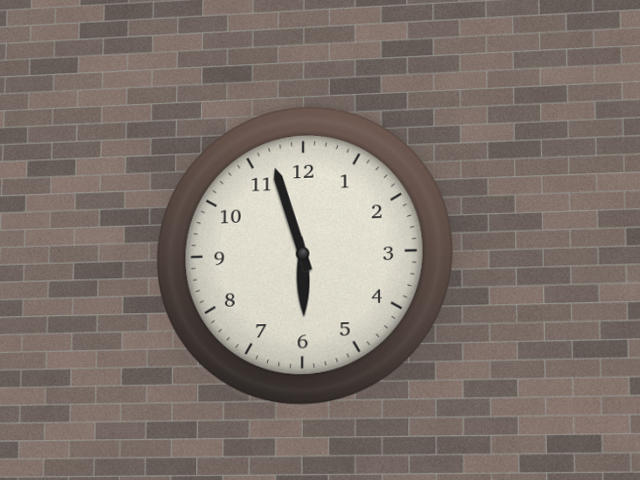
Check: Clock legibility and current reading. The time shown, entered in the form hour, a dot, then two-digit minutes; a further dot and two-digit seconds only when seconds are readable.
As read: 5.57
